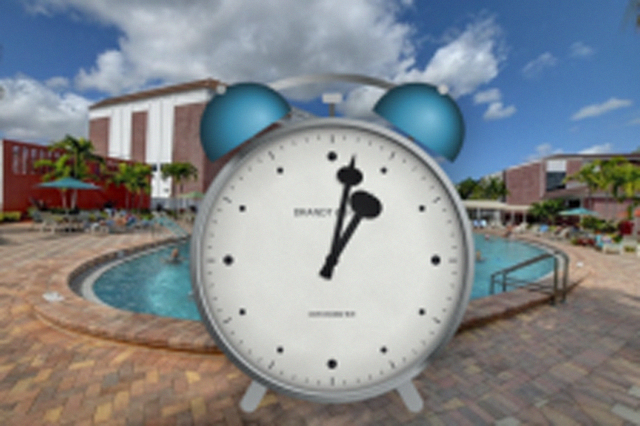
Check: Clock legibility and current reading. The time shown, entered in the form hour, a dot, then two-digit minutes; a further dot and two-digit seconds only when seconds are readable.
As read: 1.02
